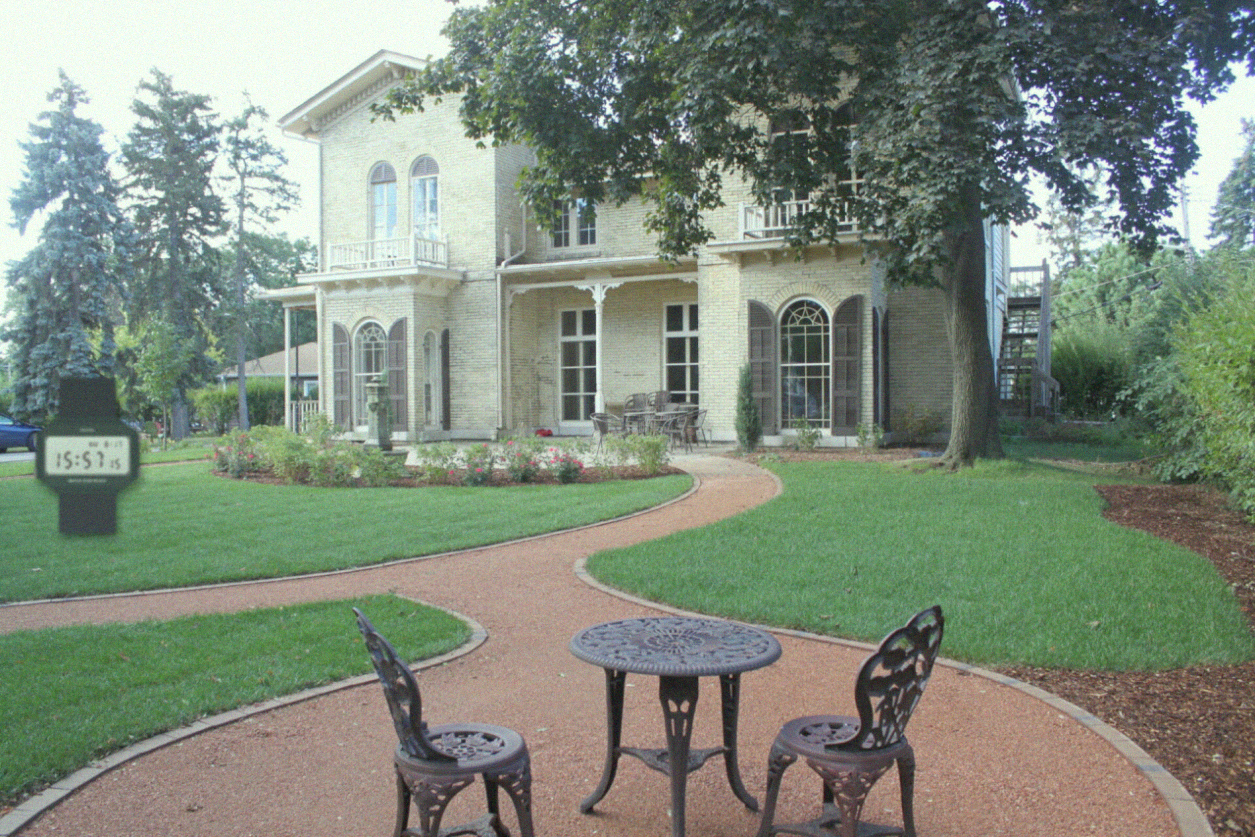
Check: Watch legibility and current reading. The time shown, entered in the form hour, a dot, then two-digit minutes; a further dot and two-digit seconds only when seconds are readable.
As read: 15.57
